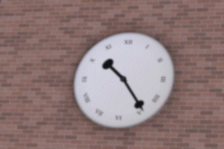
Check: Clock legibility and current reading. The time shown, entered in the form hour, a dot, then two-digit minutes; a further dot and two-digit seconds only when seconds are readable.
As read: 10.24
